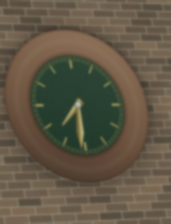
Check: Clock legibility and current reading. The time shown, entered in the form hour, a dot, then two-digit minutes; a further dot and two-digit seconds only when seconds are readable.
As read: 7.31
